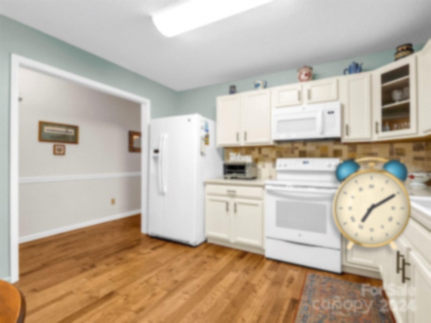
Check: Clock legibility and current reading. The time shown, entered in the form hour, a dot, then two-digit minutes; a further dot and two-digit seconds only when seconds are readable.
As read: 7.10
